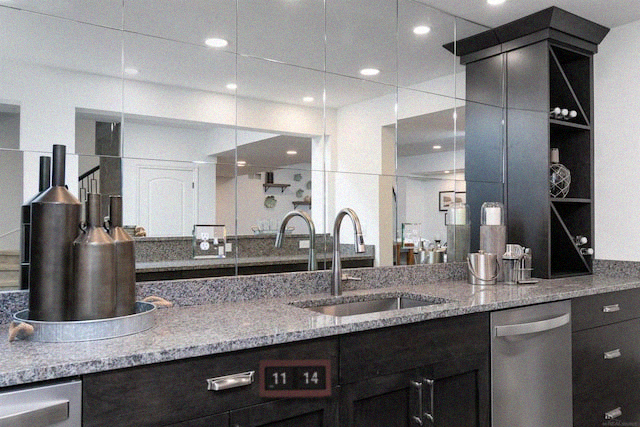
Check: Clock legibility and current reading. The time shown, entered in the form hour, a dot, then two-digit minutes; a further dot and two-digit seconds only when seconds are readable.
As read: 11.14
